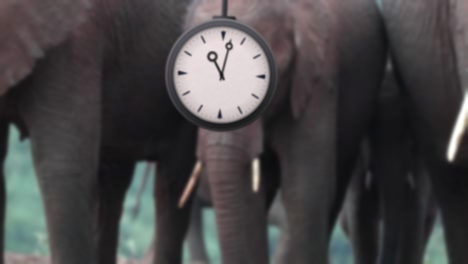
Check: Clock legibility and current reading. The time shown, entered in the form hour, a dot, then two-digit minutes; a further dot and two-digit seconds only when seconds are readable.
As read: 11.02
